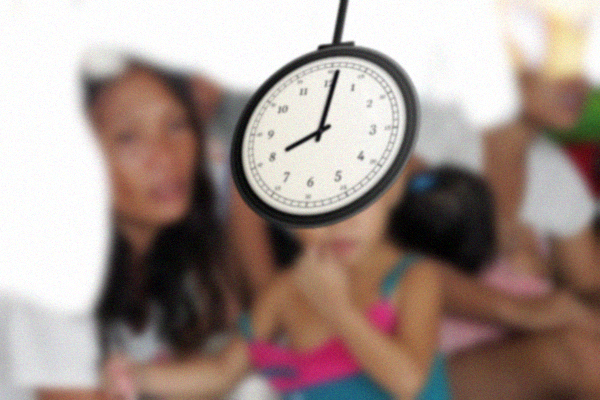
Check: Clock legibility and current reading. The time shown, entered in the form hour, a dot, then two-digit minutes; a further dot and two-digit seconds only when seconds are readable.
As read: 8.01
